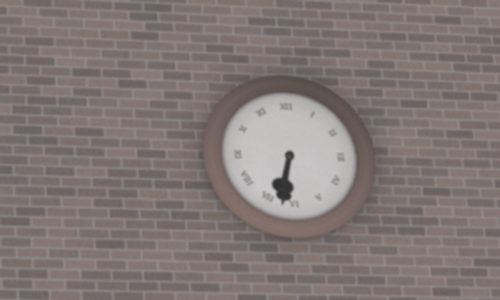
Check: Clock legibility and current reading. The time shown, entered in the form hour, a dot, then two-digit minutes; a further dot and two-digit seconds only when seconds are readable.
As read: 6.32
